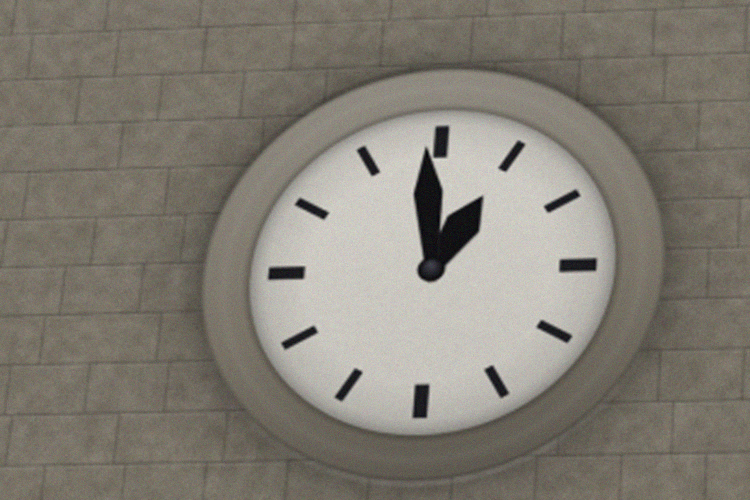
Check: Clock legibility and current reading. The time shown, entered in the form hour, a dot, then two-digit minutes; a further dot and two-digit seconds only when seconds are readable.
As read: 12.59
